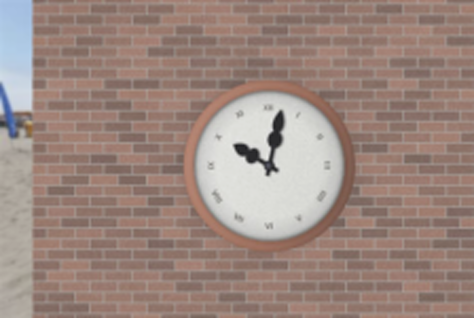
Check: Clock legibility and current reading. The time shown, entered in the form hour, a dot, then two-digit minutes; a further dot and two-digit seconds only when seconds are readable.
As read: 10.02
